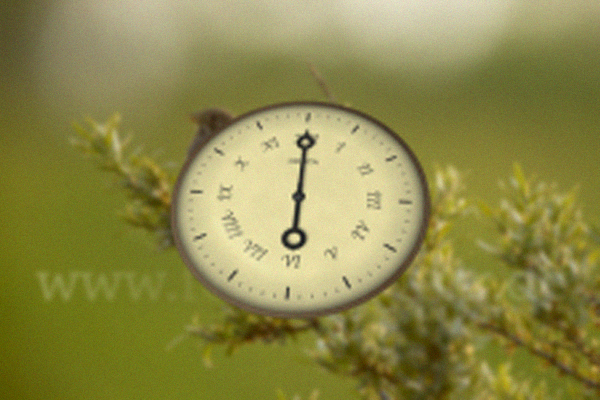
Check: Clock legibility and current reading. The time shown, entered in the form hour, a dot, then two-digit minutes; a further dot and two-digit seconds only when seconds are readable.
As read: 6.00
